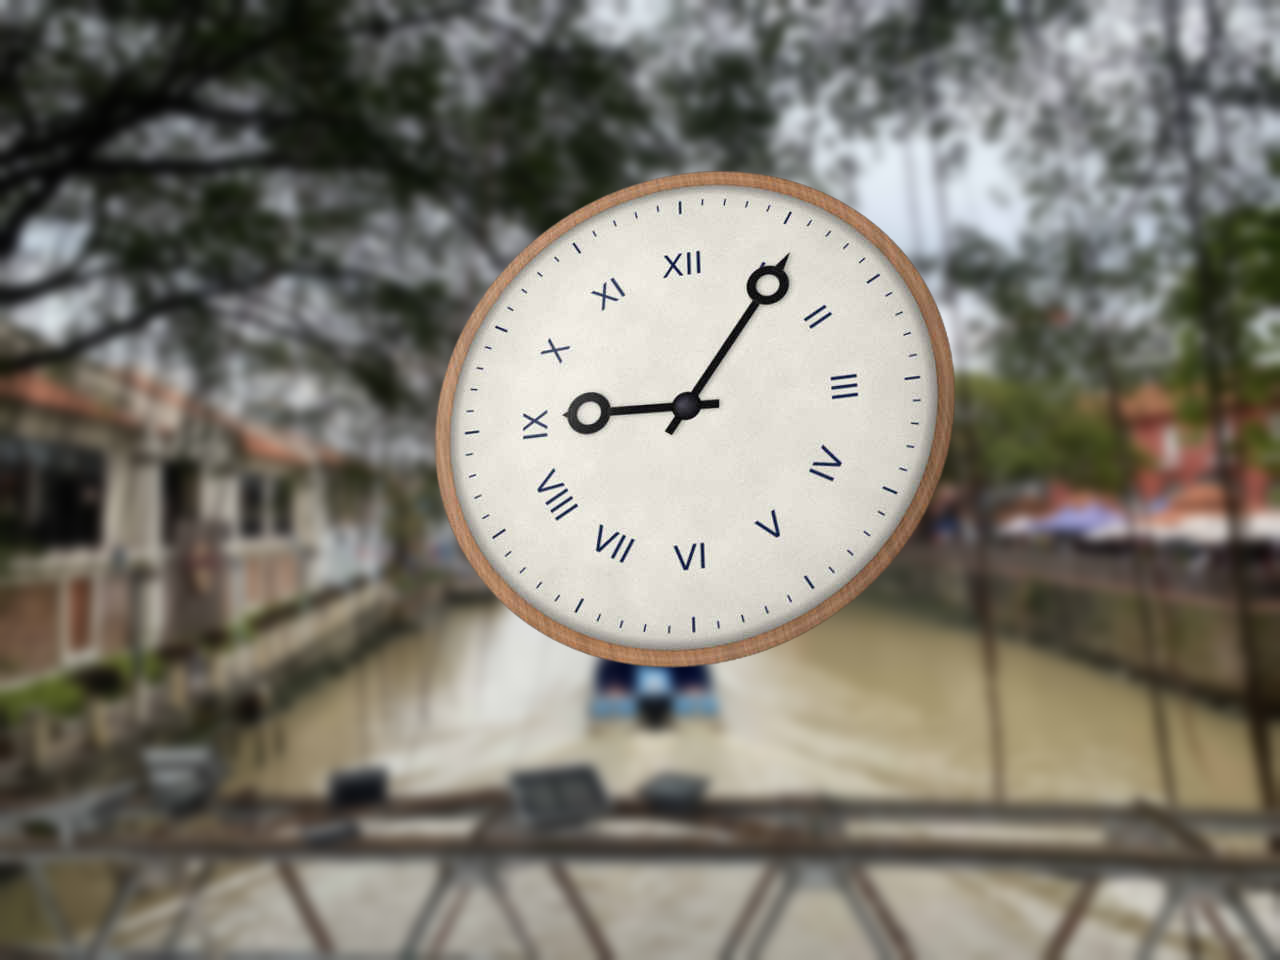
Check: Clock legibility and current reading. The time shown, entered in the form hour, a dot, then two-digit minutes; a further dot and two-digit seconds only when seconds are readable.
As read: 9.06
